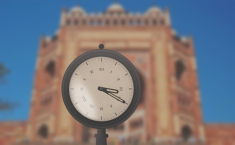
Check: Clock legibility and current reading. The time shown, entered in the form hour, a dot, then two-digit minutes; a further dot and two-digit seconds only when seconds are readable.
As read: 3.20
